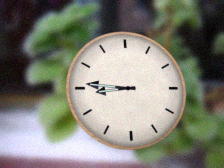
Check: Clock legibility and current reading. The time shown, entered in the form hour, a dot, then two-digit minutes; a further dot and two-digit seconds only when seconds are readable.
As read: 8.46
